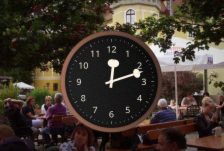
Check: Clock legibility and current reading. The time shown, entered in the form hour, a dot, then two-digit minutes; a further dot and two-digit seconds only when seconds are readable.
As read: 12.12
